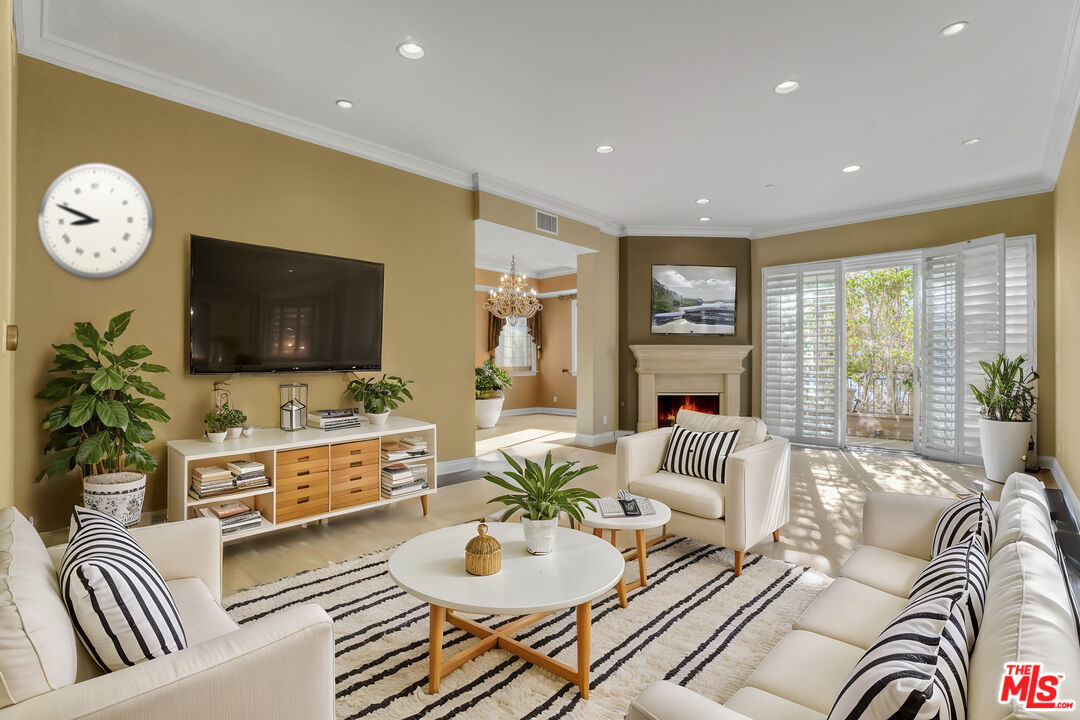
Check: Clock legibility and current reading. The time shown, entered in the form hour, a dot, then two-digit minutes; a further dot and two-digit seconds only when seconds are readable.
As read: 8.49
